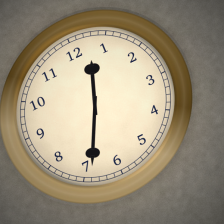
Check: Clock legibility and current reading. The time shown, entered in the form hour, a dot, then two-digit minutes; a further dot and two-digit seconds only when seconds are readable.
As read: 12.34
